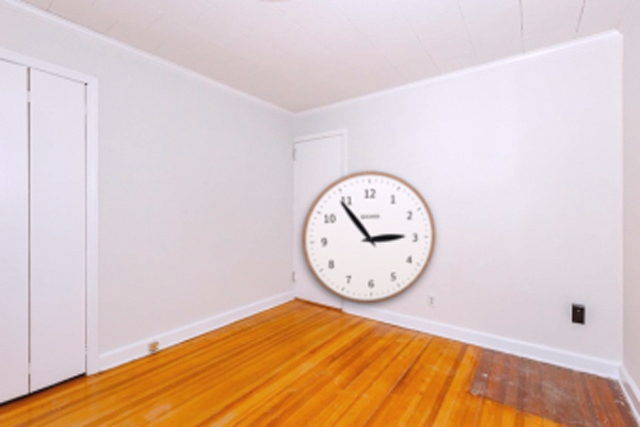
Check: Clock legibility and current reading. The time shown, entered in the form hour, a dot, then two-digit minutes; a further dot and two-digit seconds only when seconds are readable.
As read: 2.54
